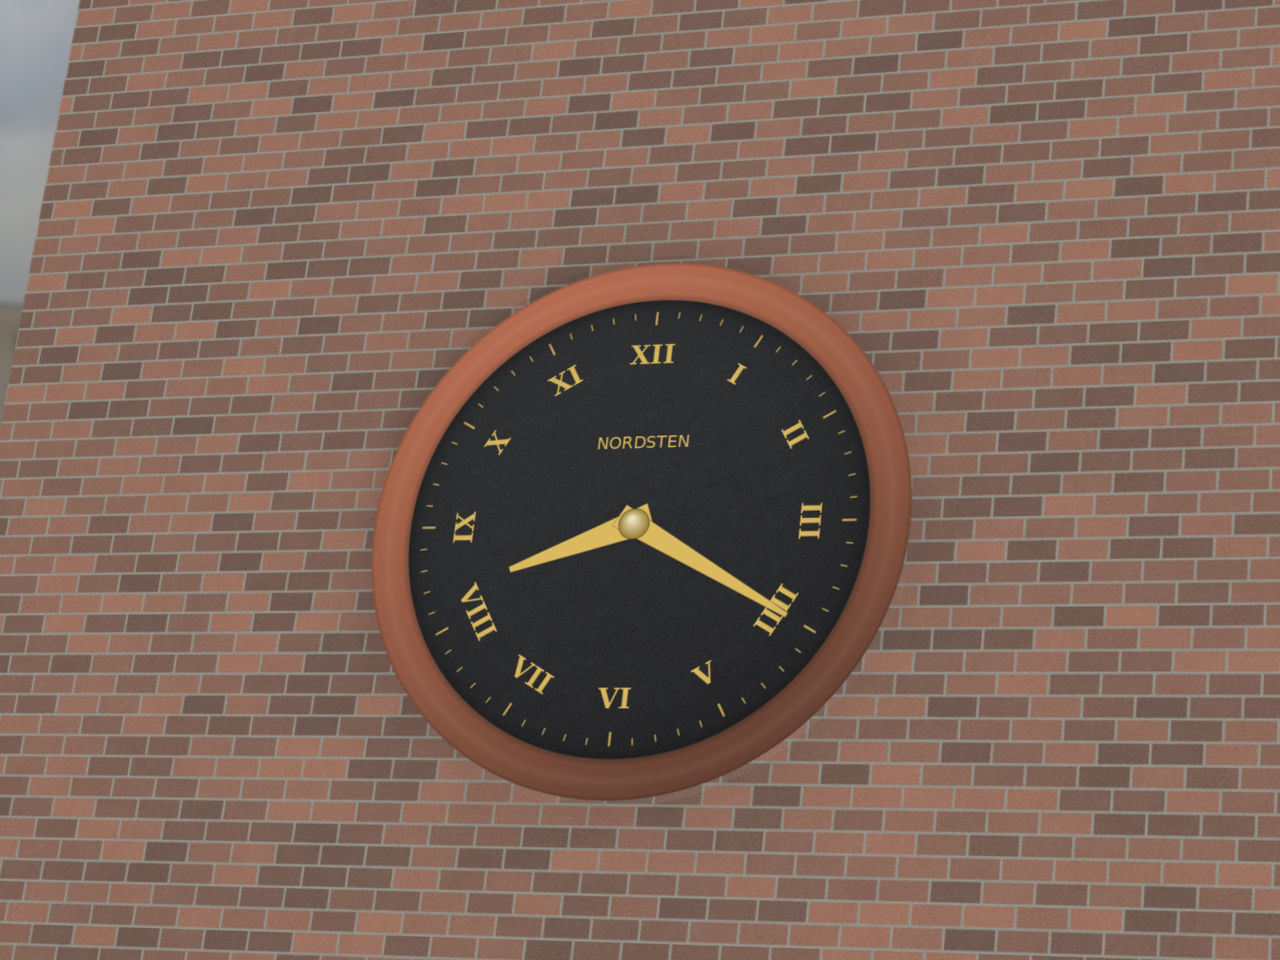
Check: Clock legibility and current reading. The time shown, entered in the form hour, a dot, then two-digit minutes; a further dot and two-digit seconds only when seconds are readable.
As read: 8.20
